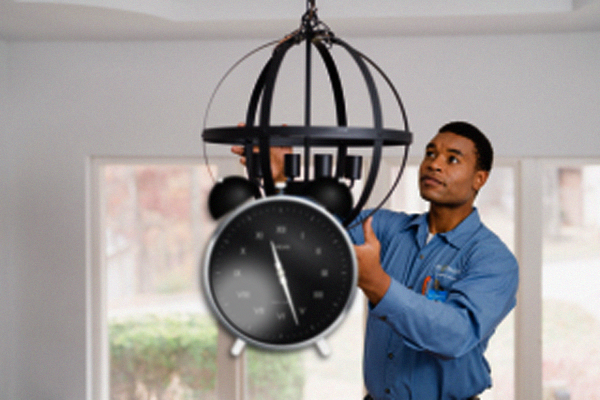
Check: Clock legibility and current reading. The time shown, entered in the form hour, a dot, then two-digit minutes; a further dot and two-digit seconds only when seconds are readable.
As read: 11.27
